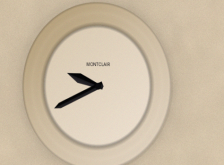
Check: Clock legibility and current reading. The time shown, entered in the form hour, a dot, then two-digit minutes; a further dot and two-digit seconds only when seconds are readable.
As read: 9.41
